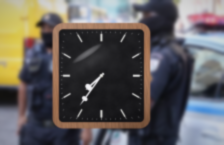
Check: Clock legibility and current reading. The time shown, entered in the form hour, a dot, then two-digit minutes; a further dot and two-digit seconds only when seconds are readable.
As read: 7.36
